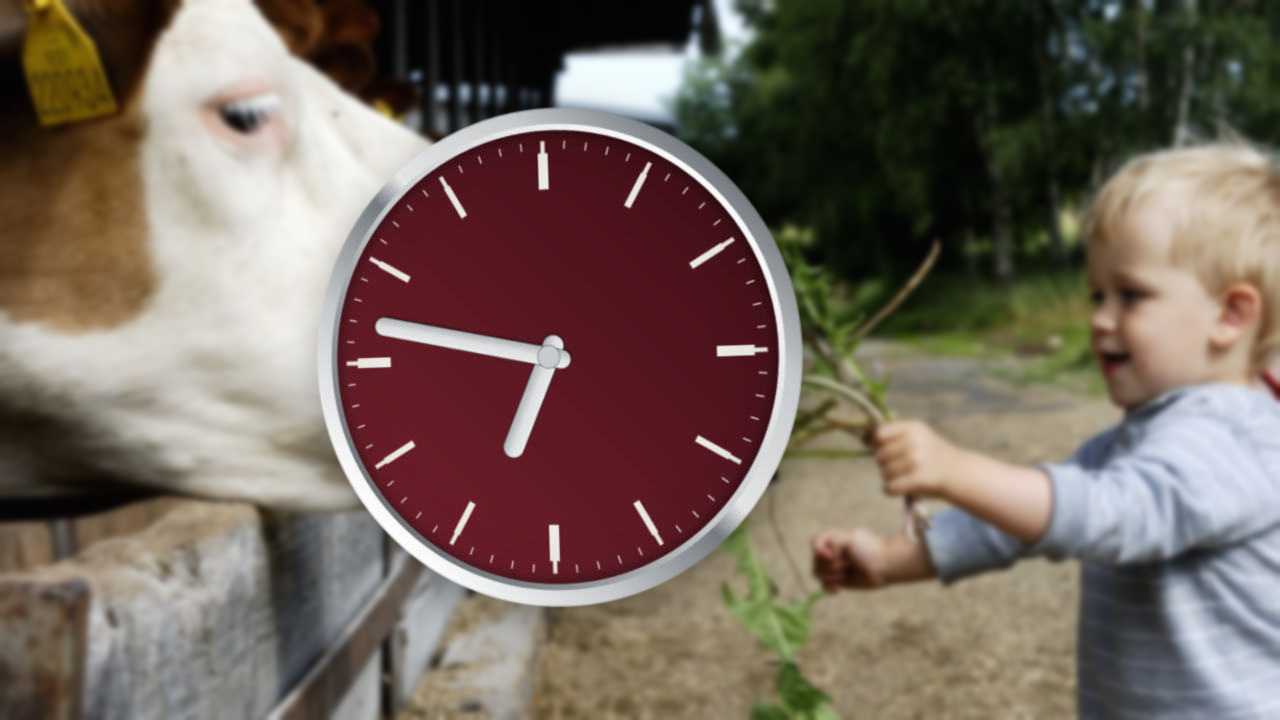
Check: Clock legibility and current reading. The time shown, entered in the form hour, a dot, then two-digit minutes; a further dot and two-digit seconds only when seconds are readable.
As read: 6.47
